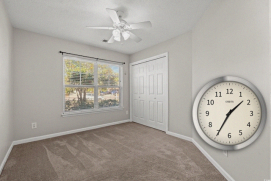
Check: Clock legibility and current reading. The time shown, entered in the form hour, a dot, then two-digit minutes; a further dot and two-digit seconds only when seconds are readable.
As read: 1.35
